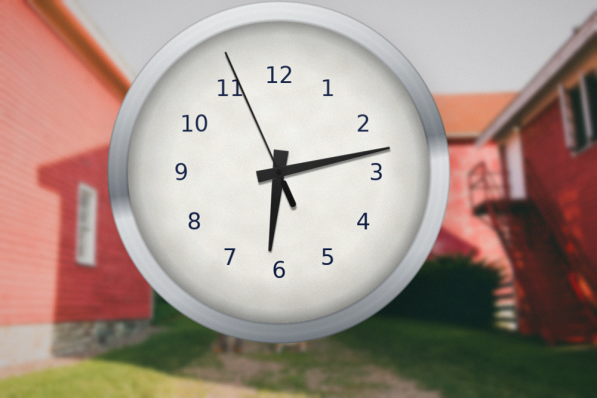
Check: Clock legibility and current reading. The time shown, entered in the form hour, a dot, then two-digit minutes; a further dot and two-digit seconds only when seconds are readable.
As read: 6.12.56
